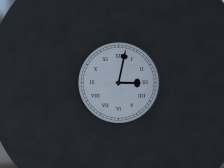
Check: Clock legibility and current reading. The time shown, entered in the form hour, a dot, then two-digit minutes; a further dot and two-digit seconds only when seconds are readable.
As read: 3.02
